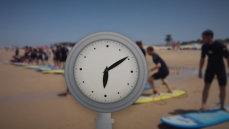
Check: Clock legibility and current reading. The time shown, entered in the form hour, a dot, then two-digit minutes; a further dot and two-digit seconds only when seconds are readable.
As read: 6.09
